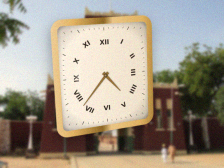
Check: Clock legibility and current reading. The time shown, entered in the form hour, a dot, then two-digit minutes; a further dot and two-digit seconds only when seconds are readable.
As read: 4.37
